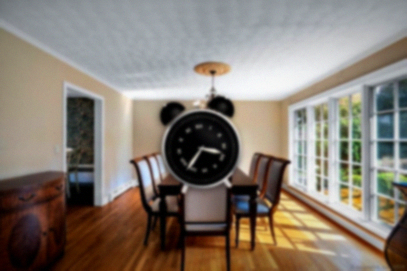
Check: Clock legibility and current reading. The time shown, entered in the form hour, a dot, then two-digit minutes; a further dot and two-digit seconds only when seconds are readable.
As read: 3.37
